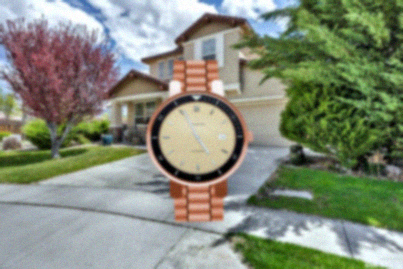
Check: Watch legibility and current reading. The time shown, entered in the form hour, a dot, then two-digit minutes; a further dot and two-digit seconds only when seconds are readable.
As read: 4.56
